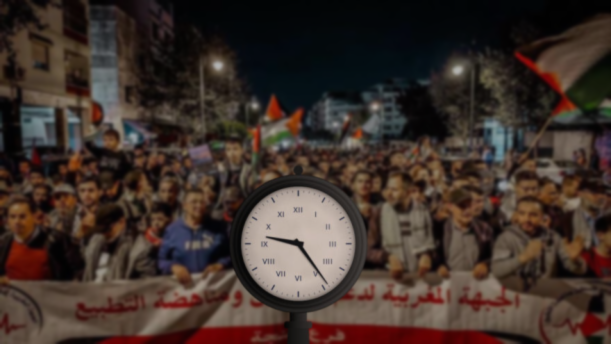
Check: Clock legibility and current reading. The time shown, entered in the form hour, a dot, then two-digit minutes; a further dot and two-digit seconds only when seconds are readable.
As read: 9.24
